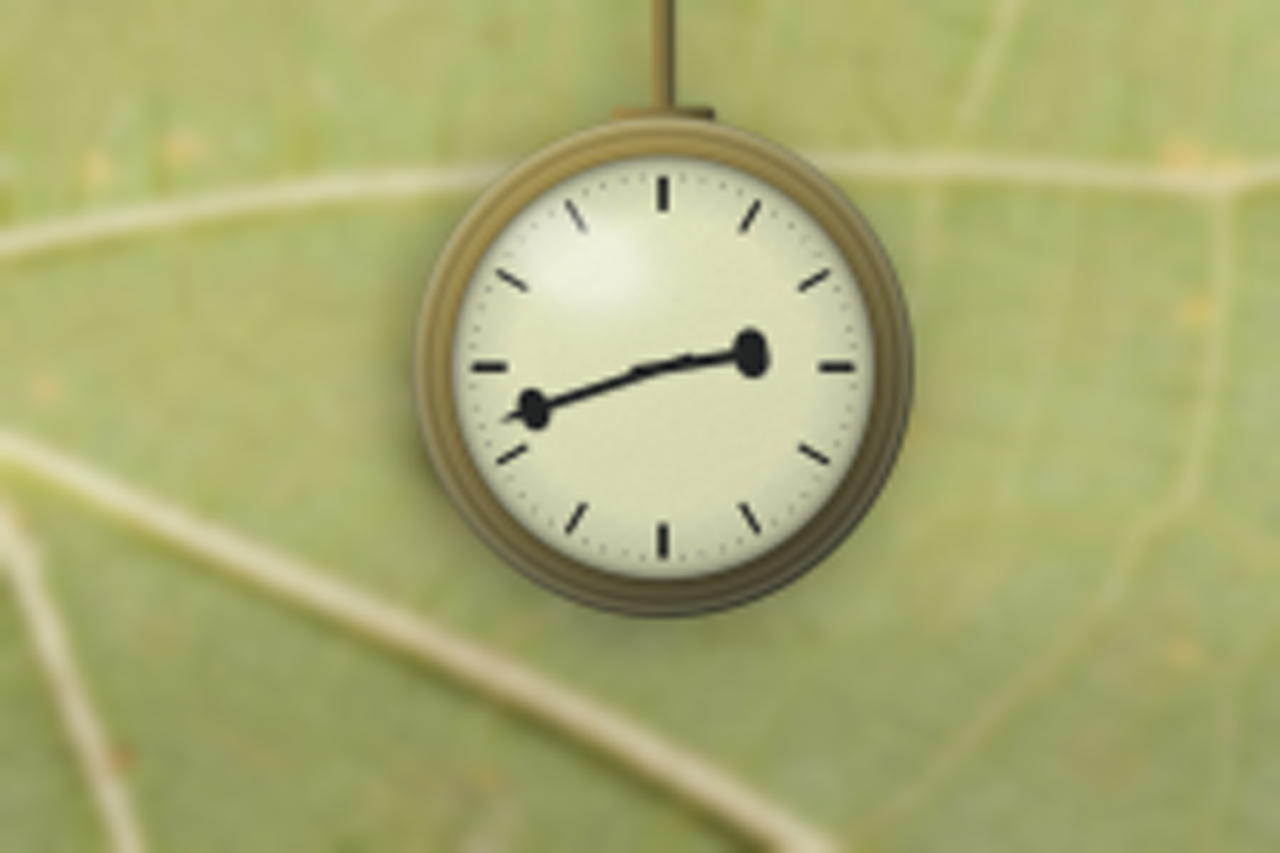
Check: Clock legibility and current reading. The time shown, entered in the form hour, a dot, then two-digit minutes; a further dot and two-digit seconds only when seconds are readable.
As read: 2.42
